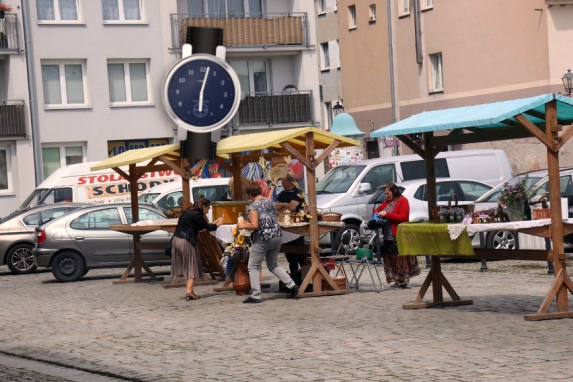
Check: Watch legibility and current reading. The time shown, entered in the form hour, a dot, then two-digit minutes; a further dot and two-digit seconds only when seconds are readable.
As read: 6.02
